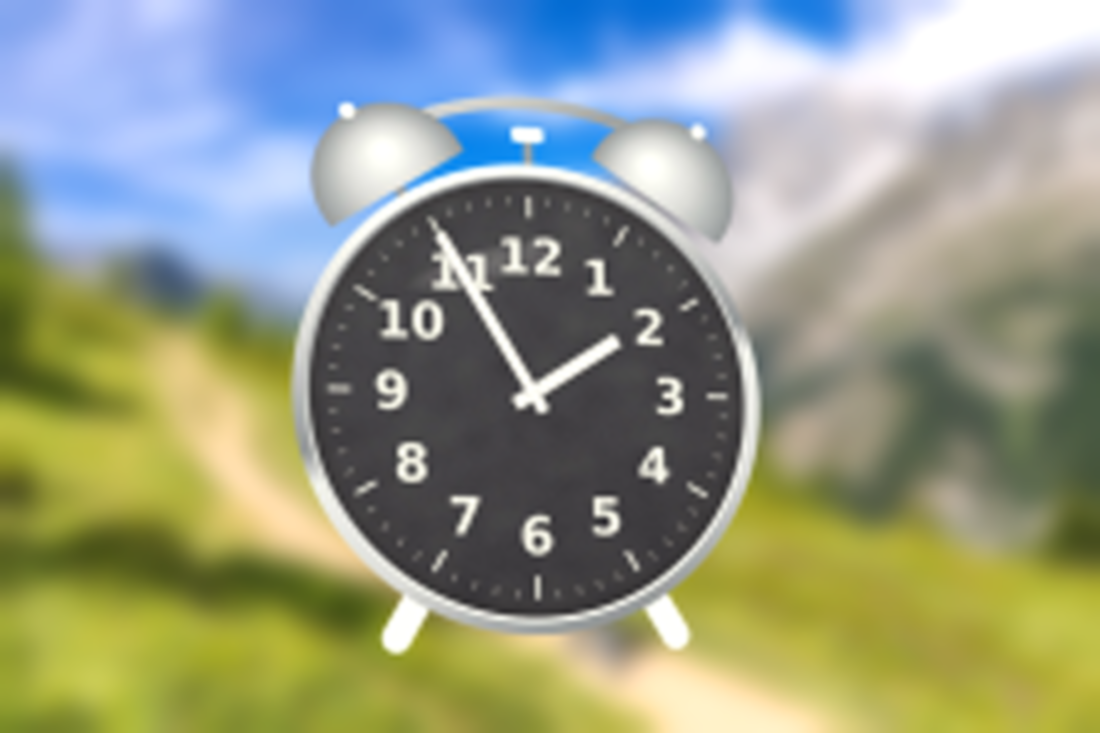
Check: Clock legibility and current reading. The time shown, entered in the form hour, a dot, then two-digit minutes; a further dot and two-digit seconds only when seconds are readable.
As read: 1.55
